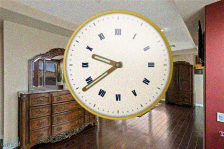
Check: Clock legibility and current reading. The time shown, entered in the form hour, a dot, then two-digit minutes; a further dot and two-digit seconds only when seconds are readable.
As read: 9.39
